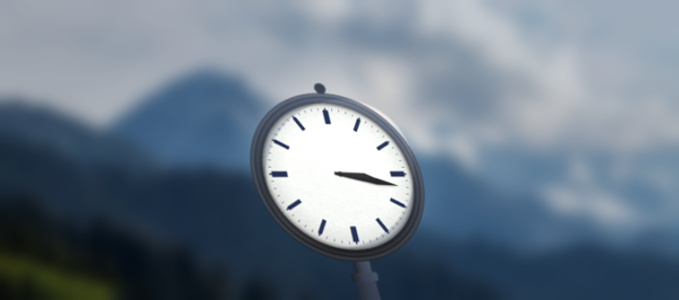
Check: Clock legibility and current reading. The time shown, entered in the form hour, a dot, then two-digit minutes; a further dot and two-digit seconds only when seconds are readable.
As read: 3.17
